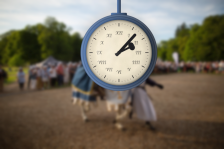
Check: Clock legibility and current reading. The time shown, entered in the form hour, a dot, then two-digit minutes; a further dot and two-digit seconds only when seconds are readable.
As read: 2.07
